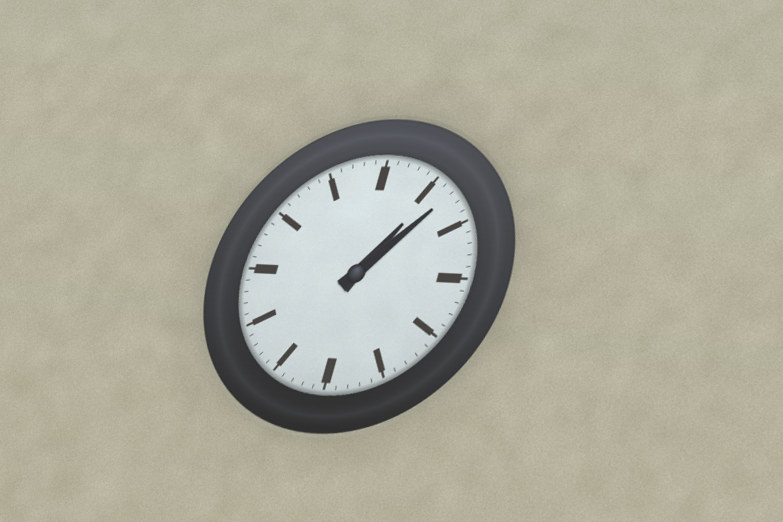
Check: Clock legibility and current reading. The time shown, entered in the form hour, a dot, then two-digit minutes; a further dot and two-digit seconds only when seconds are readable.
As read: 1.07
